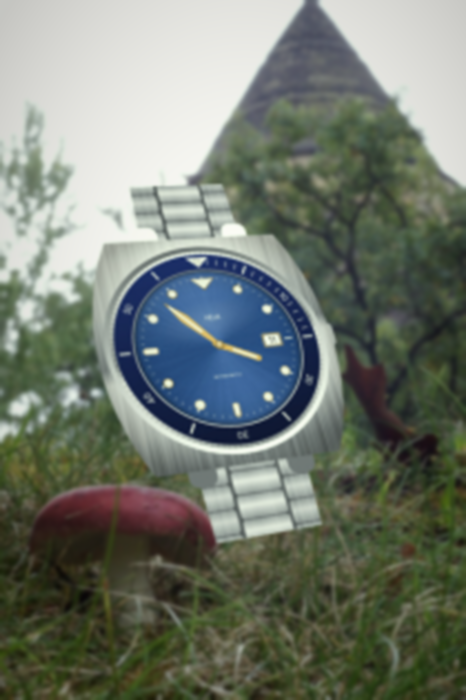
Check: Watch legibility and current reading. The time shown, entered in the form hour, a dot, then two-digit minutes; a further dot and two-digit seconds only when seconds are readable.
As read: 3.53
